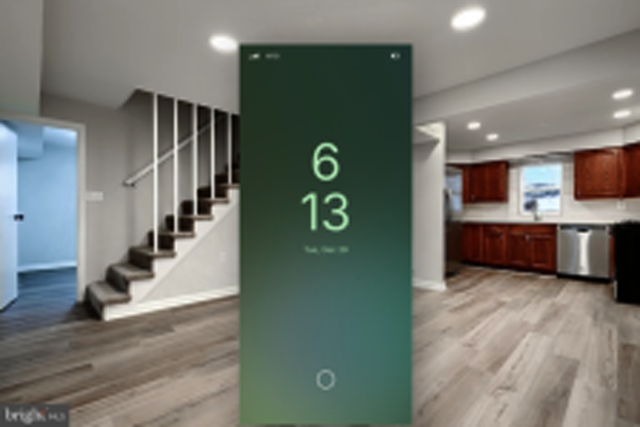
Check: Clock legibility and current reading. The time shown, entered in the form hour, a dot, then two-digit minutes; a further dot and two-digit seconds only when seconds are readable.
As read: 6.13
